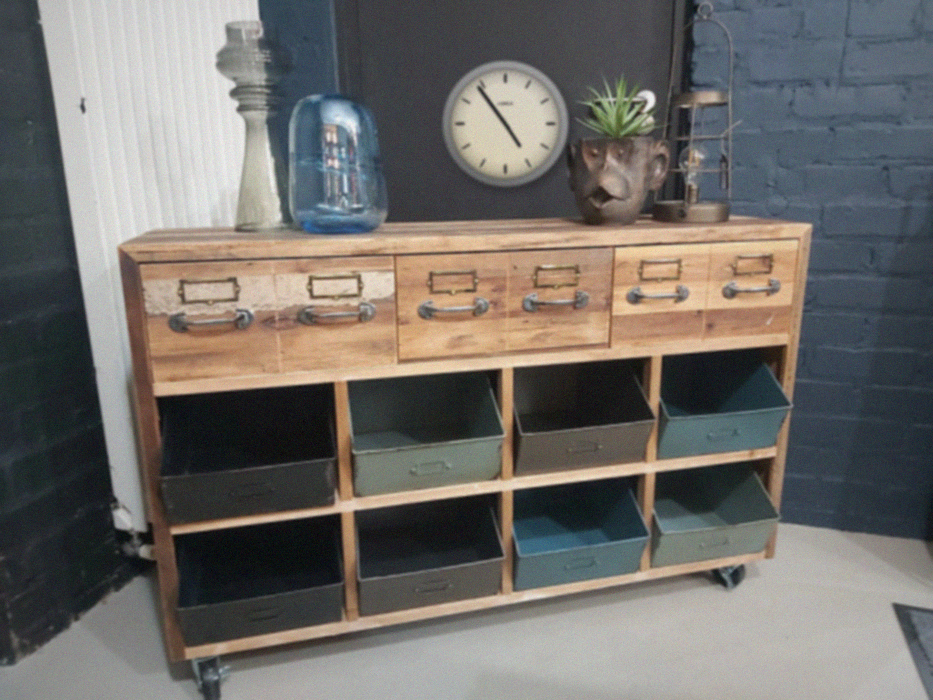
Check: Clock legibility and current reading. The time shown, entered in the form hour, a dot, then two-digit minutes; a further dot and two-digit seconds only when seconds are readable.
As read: 4.54
